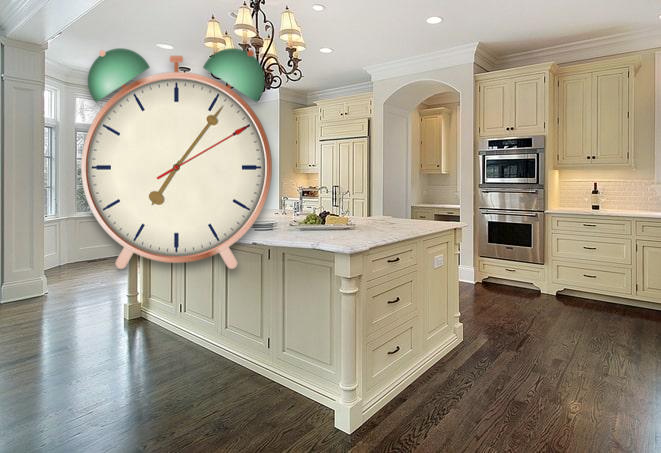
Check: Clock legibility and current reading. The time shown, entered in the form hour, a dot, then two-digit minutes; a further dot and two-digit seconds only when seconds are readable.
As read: 7.06.10
